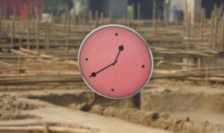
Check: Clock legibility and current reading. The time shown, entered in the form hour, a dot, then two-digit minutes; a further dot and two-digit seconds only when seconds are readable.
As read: 12.39
